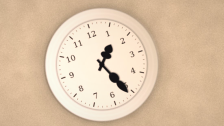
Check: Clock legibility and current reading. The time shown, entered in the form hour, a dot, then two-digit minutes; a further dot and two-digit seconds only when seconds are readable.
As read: 1.26
